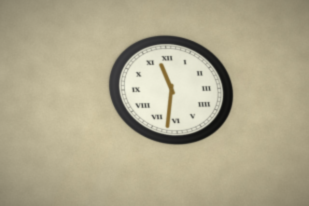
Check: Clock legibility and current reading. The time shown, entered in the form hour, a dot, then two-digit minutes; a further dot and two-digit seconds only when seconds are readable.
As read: 11.32
